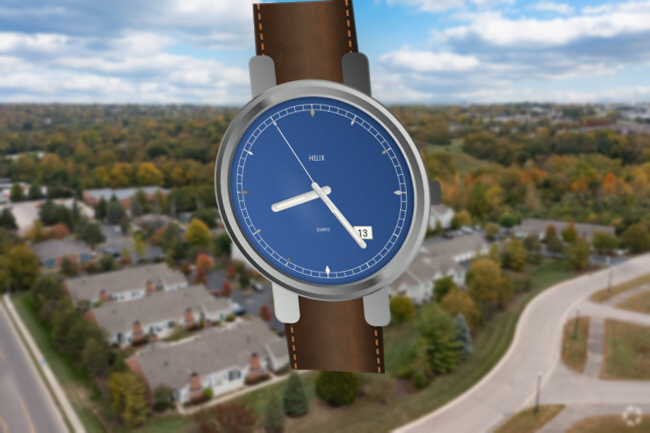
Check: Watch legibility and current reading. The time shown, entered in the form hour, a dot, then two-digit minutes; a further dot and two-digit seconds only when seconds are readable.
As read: 8.23.55
